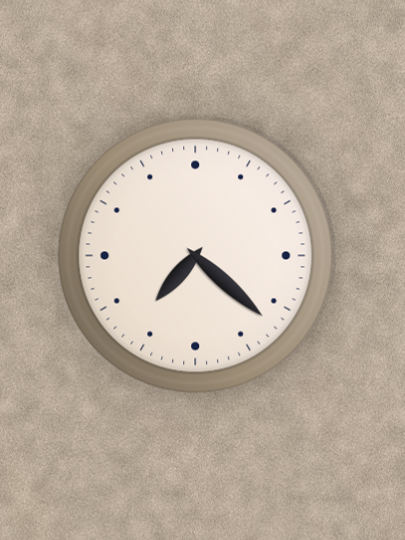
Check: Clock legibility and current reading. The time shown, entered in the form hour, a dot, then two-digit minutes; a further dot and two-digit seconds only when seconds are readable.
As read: 7.22
